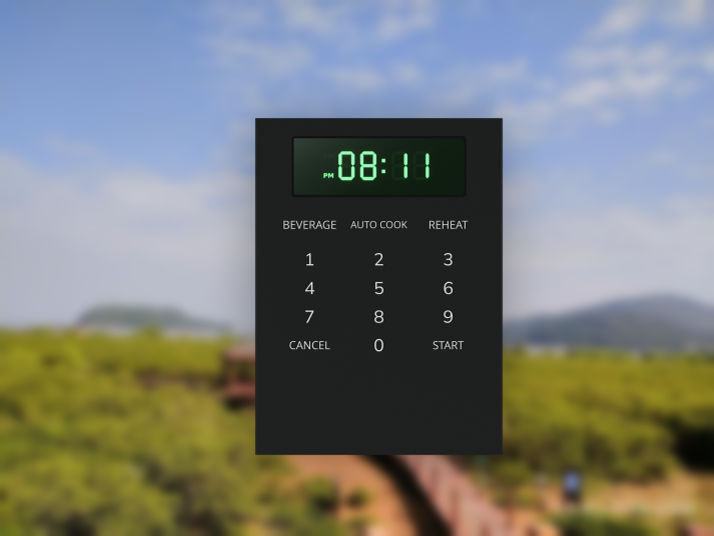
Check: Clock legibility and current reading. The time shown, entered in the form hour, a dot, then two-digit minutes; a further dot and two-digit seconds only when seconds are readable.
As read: 8.11
